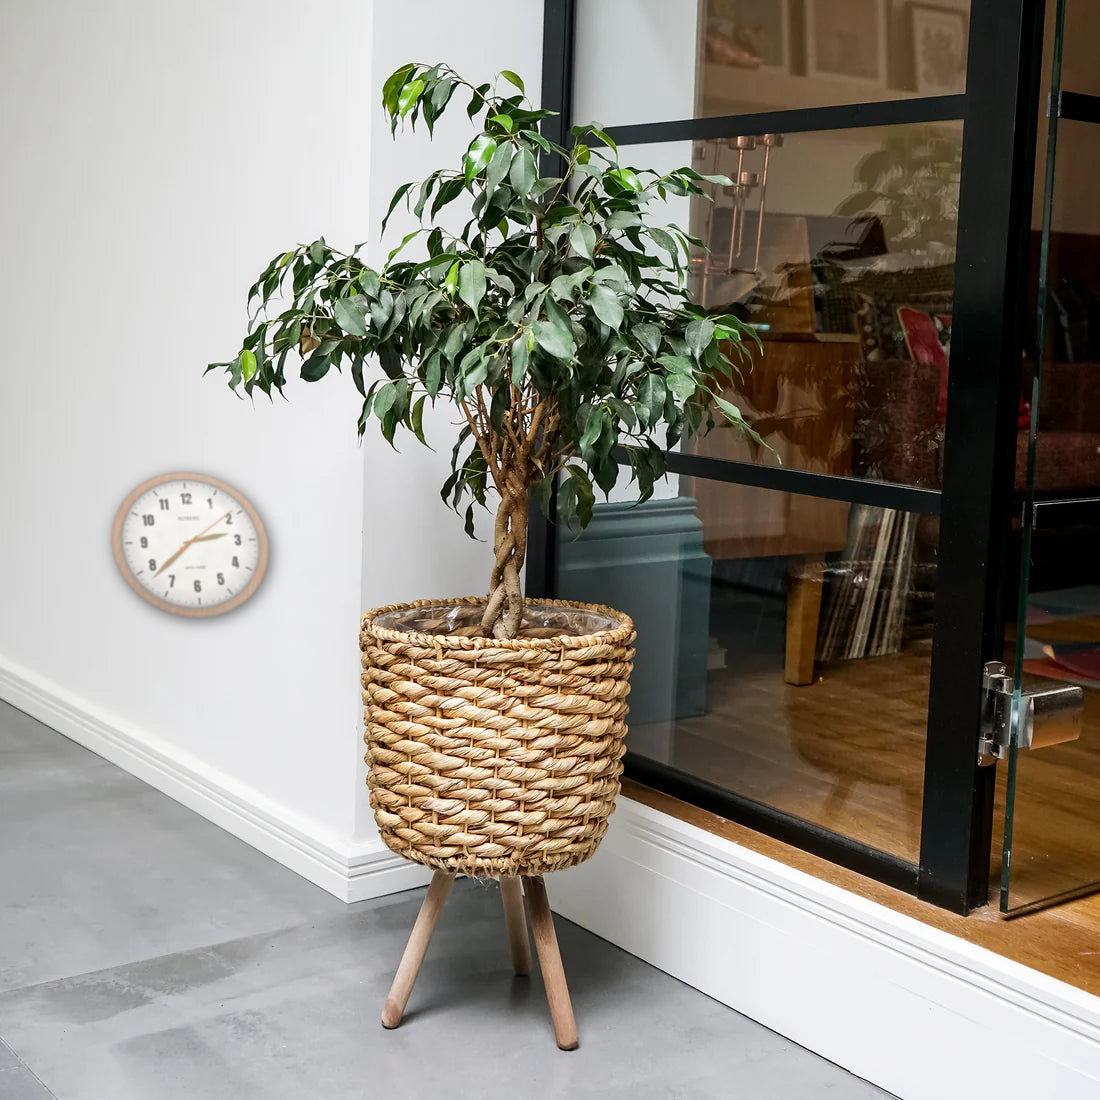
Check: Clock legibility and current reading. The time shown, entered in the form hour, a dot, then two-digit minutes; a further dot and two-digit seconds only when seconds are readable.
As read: 2.38.09
